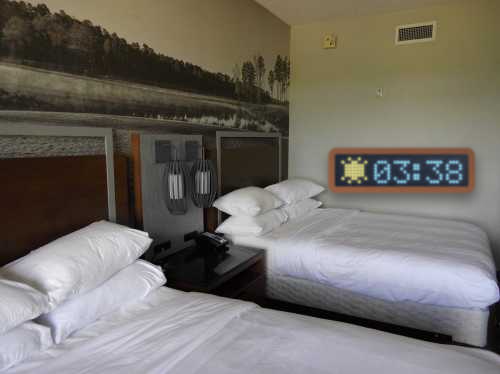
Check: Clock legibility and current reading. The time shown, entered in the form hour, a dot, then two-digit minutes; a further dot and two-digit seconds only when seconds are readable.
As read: 3.38
